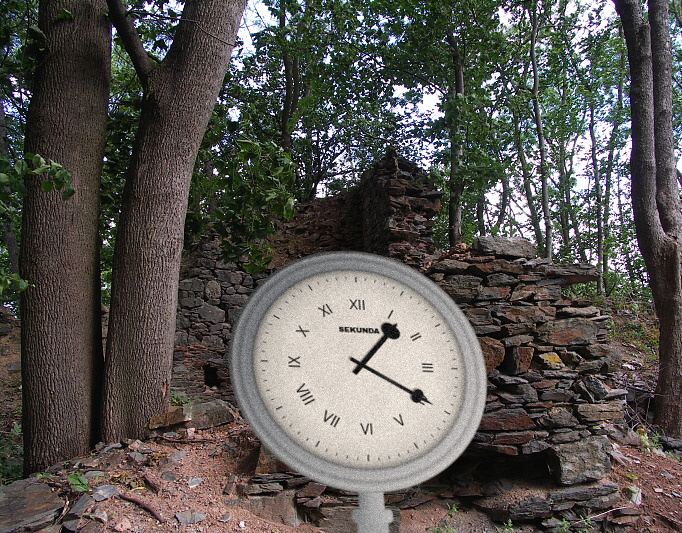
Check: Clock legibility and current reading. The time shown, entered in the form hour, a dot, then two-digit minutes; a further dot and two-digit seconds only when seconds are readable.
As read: 1.20
